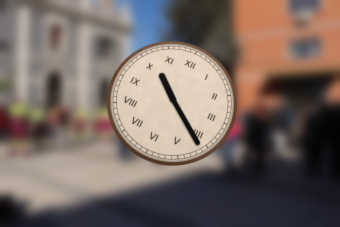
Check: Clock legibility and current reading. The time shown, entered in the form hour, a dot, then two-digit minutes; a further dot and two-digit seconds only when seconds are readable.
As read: 10.21
